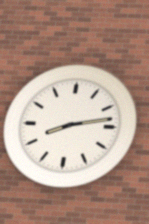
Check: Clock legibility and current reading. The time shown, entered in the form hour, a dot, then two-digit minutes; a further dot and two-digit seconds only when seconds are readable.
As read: 8.13
